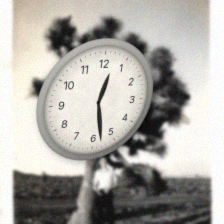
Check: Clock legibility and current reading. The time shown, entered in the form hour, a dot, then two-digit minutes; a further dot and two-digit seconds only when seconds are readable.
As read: 12.28
